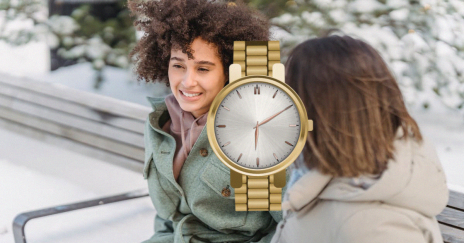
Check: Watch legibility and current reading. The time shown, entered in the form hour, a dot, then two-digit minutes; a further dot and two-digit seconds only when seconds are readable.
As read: 6.10
